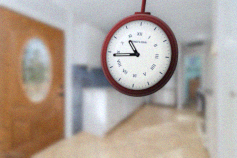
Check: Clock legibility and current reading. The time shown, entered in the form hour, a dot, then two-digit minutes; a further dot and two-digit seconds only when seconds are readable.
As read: 10.44
